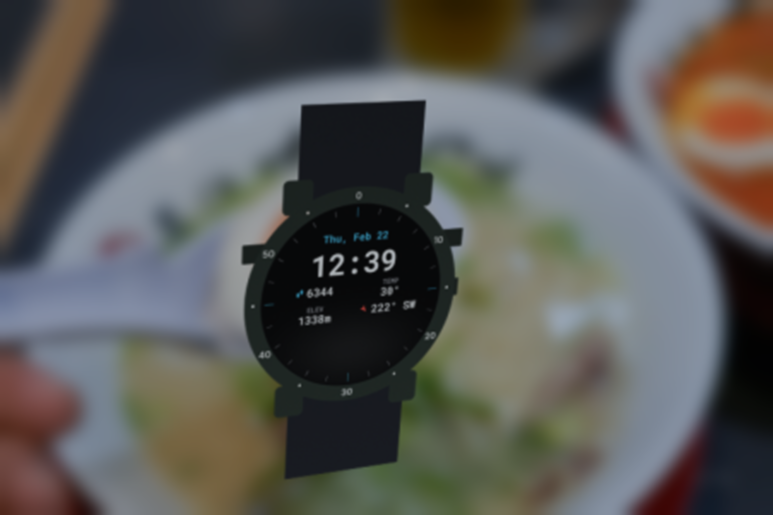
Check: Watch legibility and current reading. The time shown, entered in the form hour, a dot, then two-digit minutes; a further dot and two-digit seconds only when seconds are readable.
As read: 12.39
